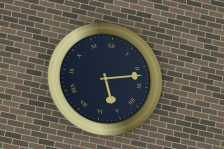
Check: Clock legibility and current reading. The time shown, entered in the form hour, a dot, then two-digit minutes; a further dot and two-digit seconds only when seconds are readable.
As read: 5.12
